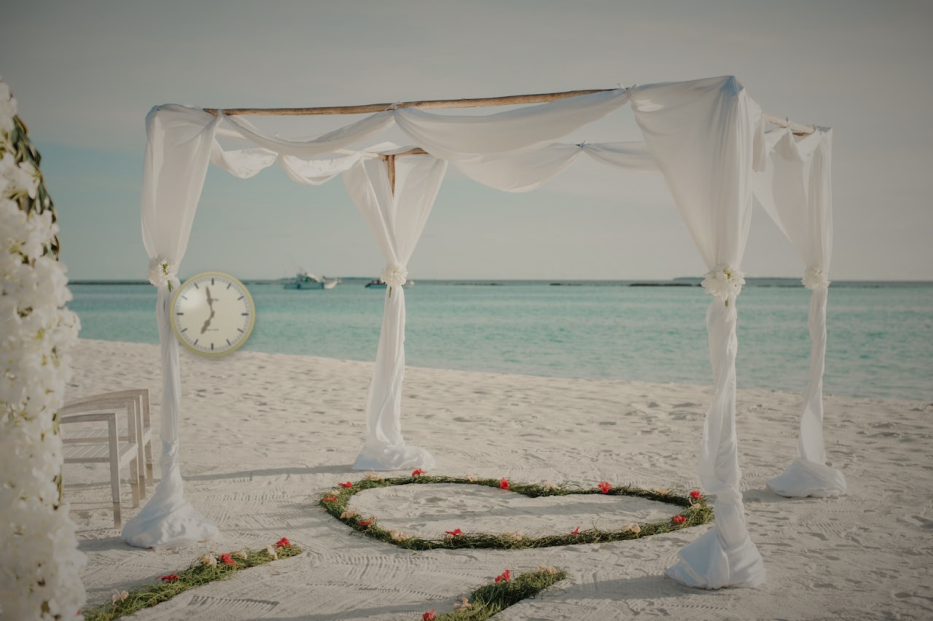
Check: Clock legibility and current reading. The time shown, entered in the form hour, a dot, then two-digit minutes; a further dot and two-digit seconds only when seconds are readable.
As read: 6.58
